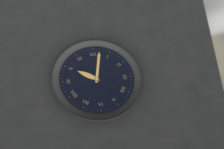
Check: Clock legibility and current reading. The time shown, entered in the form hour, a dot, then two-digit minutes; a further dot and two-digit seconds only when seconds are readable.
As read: 10.02
